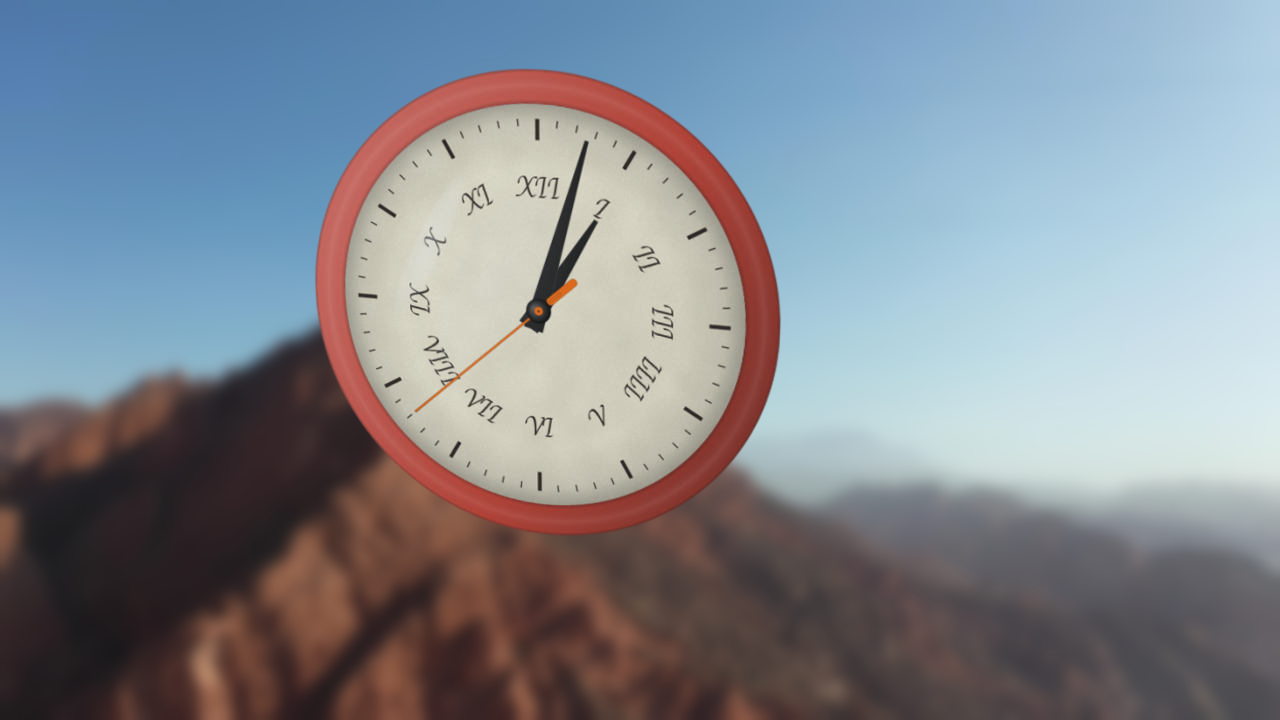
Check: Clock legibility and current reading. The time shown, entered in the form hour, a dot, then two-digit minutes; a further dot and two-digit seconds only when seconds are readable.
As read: 1.02.38
